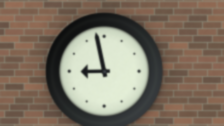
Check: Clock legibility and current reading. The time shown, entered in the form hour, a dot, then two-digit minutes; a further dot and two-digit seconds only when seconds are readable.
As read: 8.58
